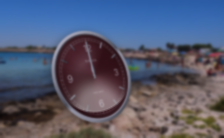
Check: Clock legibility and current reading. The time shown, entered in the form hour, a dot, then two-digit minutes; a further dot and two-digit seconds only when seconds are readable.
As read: 12.00
